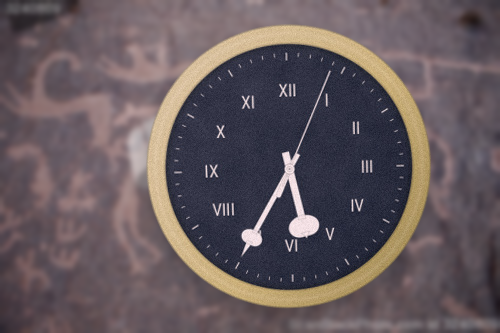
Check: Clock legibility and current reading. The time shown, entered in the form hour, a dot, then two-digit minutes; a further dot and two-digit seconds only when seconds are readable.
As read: 5.35.04
